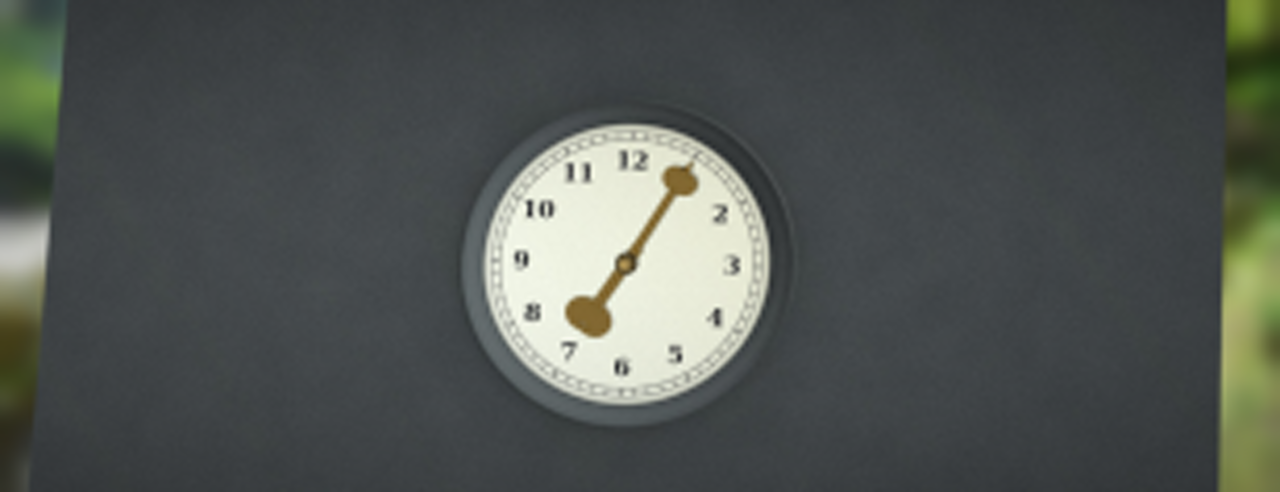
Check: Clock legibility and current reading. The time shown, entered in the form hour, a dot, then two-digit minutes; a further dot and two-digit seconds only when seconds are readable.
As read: 7.05
